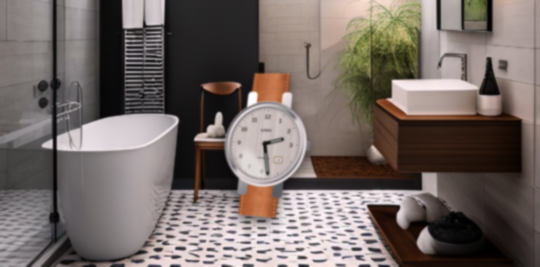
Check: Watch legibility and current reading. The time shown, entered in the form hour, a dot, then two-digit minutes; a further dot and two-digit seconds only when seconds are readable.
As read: 2.28
